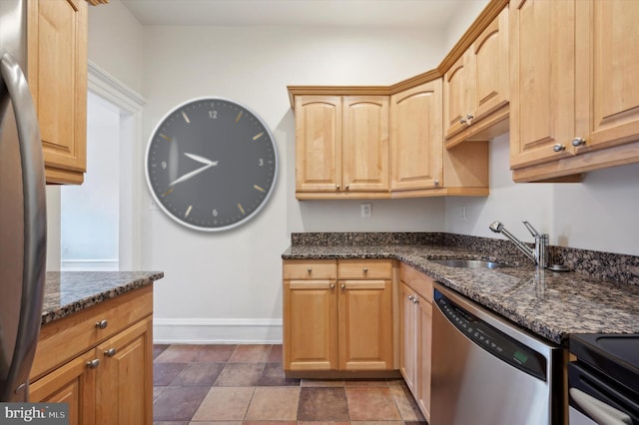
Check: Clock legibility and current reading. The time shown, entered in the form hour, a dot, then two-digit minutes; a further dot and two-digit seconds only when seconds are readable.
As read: 9.41
